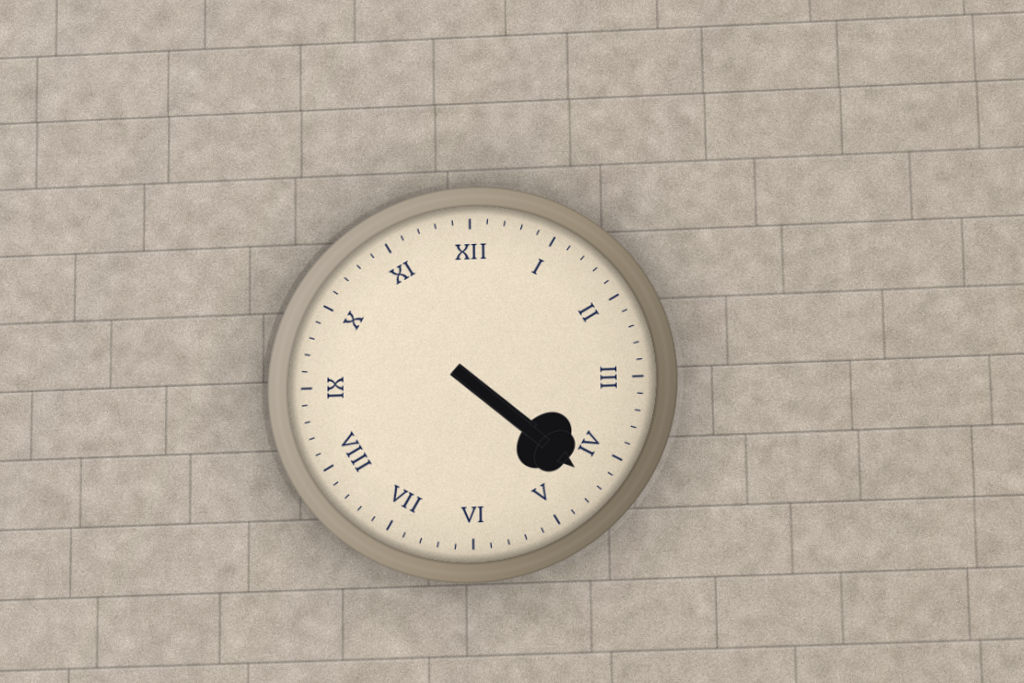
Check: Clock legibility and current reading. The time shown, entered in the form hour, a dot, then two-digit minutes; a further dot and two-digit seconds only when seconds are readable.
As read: 4.22
